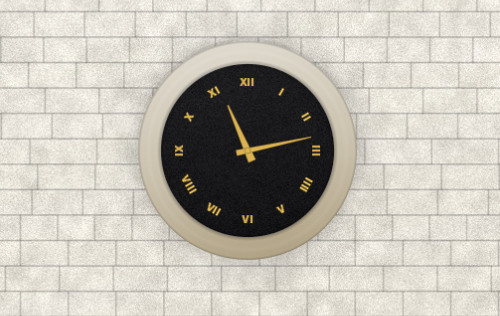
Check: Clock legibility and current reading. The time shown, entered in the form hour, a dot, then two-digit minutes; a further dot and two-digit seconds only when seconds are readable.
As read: 11.13
